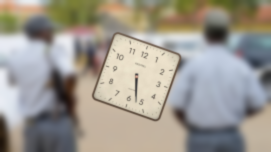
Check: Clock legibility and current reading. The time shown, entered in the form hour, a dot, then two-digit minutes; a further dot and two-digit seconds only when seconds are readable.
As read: 5.27
